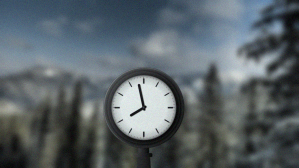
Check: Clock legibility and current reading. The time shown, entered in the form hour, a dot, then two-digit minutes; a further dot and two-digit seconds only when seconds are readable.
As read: 7.58
